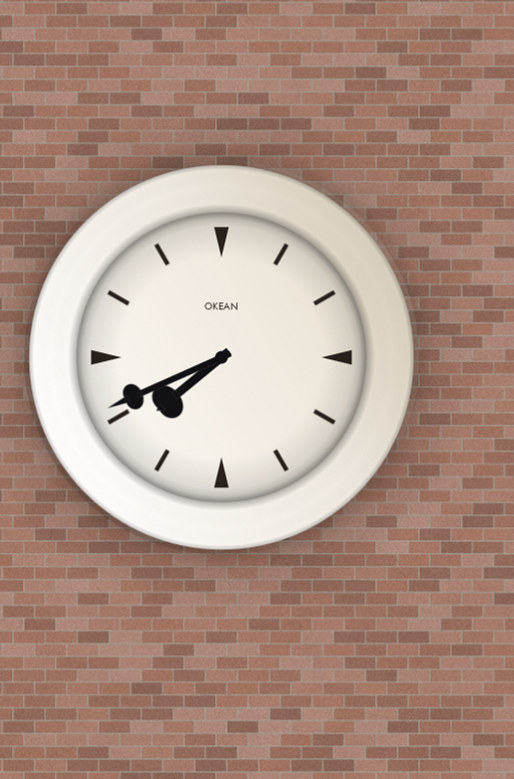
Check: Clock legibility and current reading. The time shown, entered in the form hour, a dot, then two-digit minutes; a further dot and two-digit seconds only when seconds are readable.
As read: 7.41
